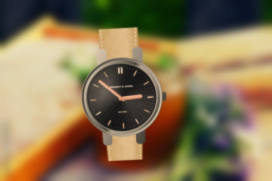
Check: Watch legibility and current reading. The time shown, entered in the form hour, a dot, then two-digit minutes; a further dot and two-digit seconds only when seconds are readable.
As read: 2.52
